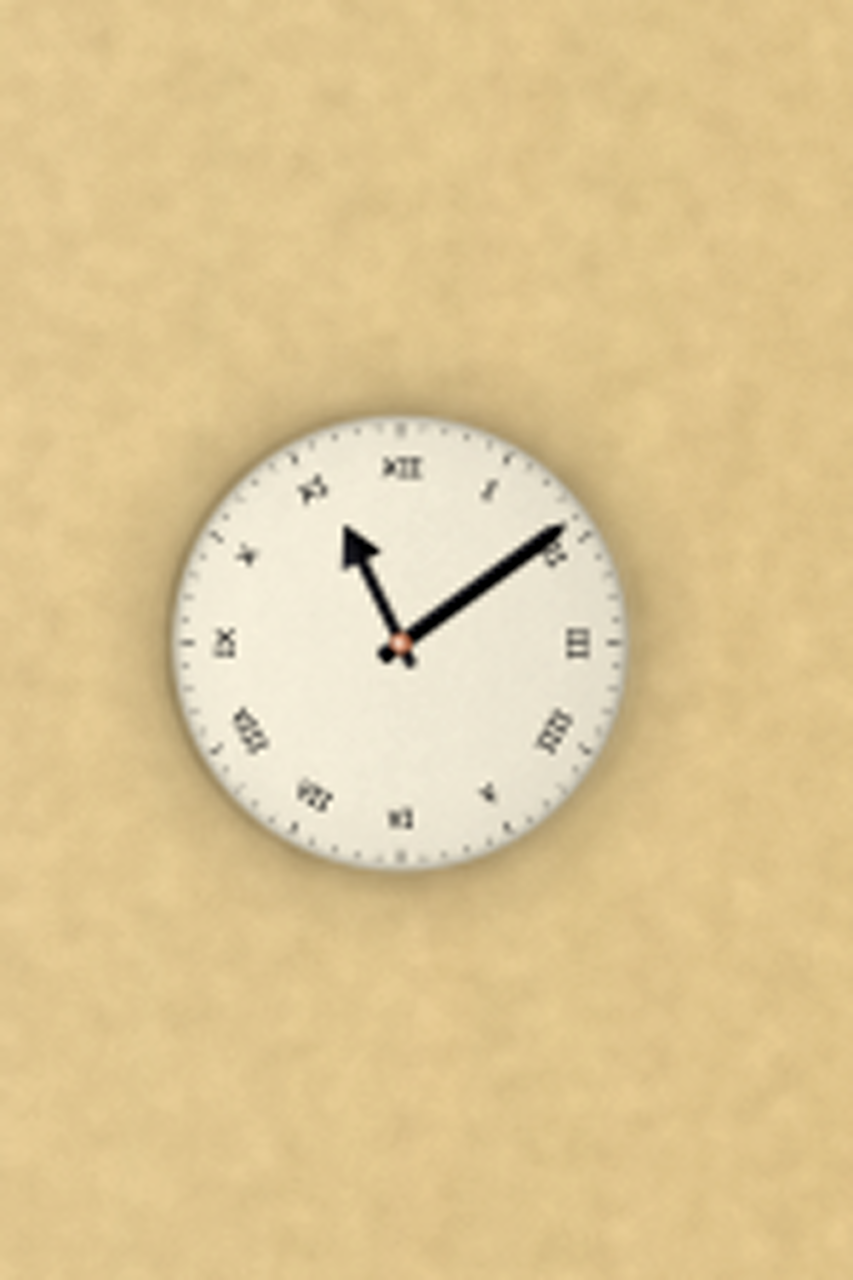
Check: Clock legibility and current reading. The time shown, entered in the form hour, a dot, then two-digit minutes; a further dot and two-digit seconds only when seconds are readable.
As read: 11.09
